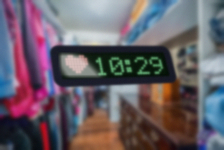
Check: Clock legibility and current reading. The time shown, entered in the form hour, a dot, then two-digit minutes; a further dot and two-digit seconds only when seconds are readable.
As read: 10.29
